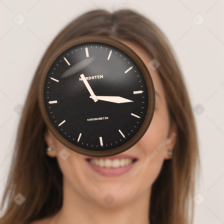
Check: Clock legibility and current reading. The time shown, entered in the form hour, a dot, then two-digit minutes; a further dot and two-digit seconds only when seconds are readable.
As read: 11.17
